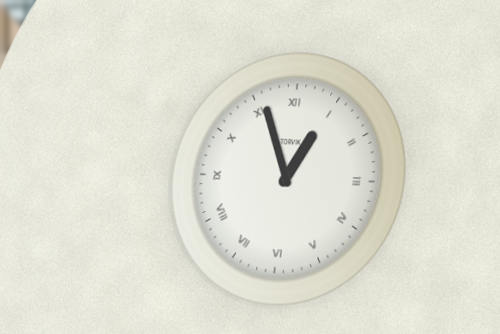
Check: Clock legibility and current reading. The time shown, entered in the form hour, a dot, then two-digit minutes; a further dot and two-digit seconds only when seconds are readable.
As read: 12.56
